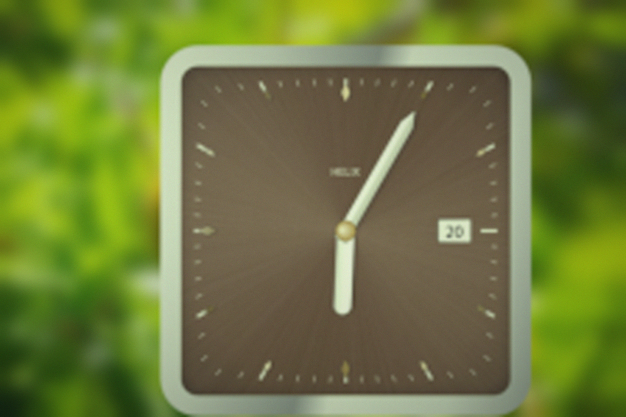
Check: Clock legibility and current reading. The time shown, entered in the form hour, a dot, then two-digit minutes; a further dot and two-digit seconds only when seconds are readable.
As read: 6.05
